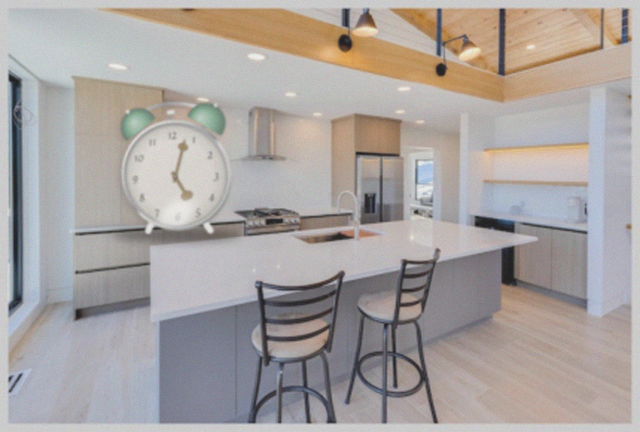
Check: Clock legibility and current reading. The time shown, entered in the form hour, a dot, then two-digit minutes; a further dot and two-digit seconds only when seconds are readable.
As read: 5.03
